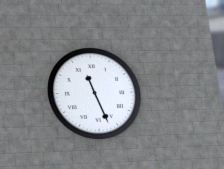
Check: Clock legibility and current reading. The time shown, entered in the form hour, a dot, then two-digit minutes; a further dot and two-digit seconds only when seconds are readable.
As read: 11.27
